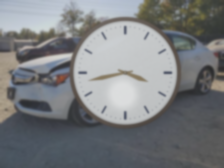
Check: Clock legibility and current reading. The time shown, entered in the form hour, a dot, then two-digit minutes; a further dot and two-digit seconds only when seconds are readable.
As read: 3.43
